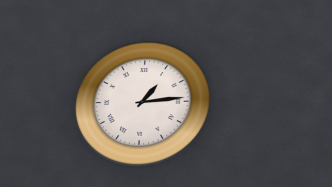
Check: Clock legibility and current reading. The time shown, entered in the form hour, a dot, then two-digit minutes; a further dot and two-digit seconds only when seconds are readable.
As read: 1.14
